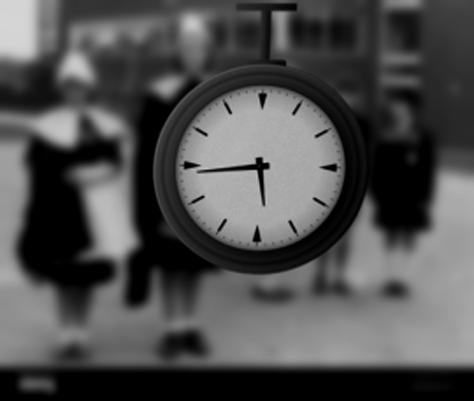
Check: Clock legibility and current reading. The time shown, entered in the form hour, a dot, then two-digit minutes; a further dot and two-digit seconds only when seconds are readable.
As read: 5.44
